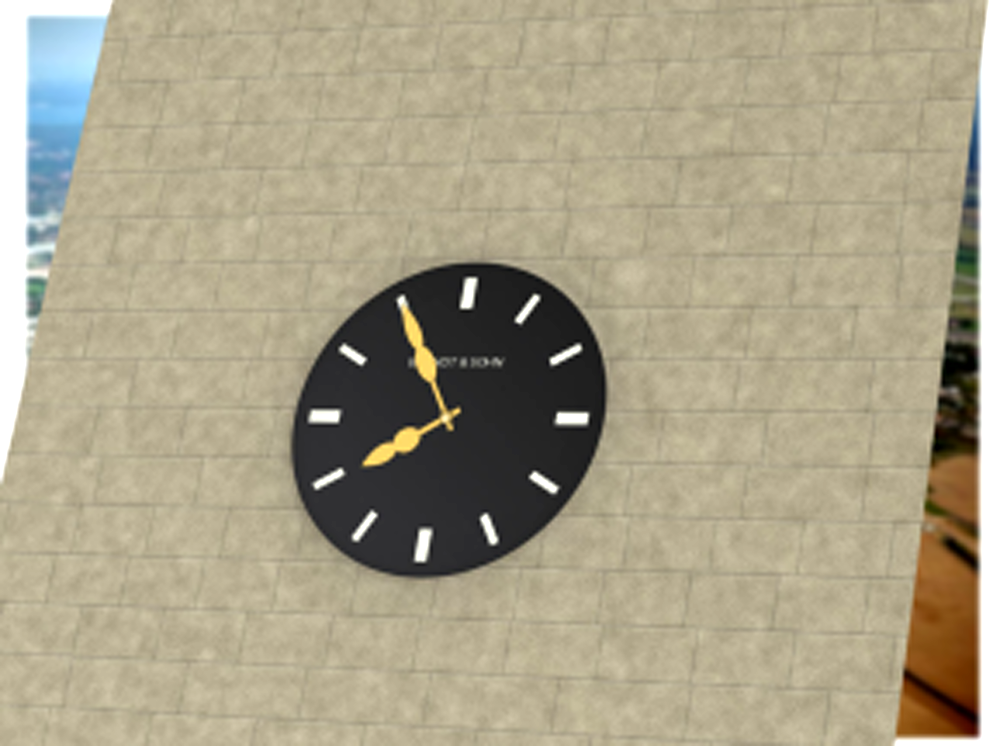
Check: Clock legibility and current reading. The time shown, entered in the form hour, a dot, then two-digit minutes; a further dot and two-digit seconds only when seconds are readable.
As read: 7.55
